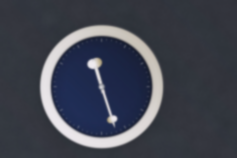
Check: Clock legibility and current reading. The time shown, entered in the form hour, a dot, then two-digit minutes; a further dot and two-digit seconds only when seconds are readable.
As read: 11.27
